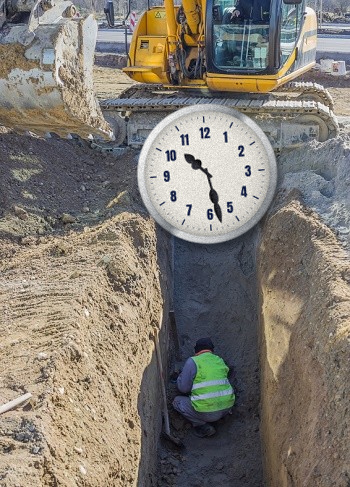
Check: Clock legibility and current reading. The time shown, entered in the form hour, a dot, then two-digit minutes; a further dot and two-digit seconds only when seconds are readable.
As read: 10.28
